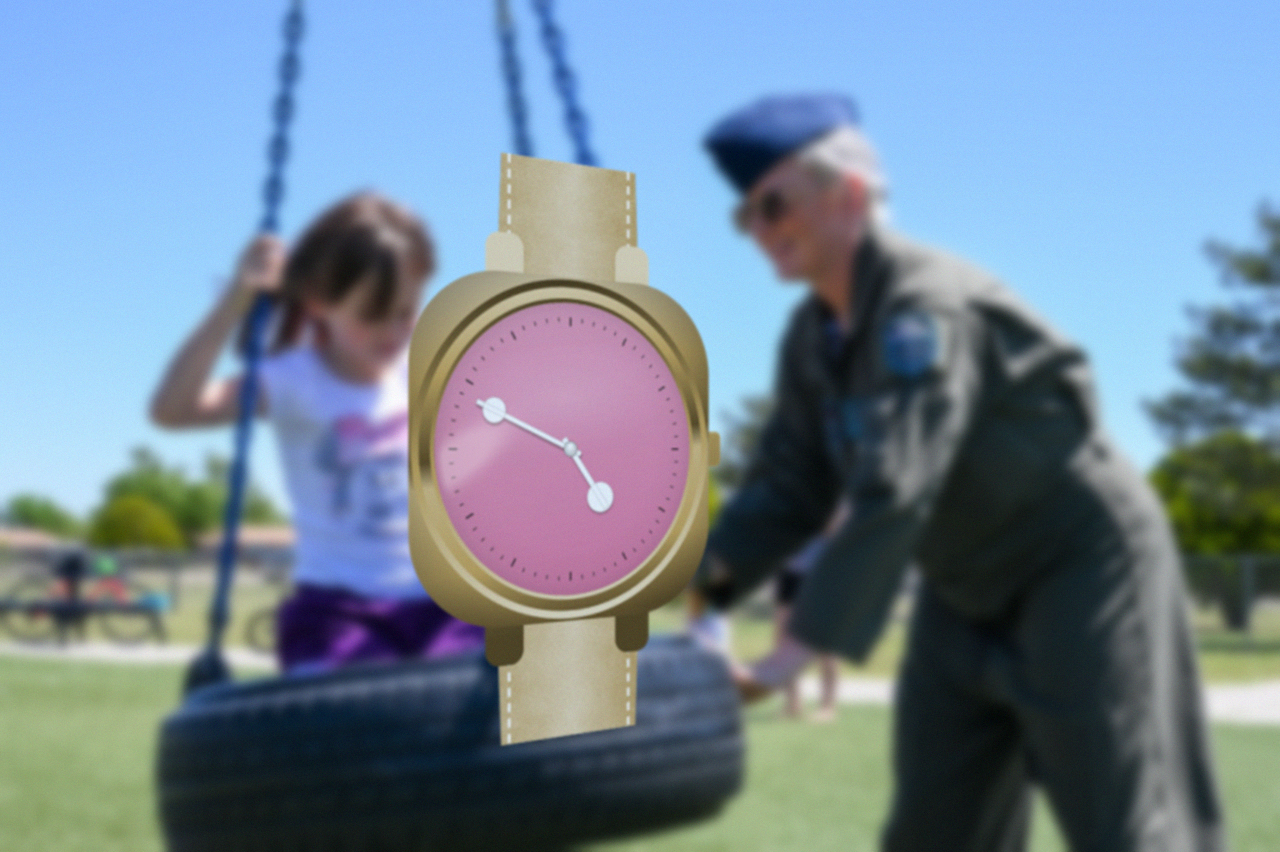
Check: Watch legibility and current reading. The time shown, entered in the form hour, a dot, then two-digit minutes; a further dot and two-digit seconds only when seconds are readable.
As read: 4.49
